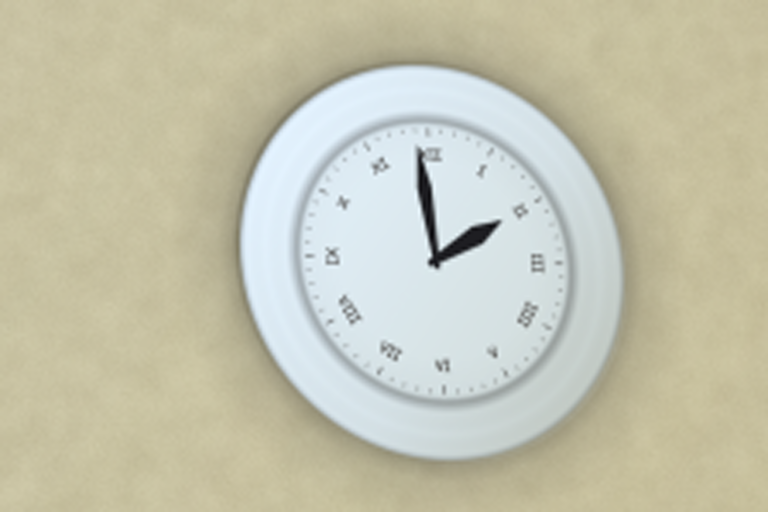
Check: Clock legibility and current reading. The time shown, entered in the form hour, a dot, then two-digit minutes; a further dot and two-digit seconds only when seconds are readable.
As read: 1.59
